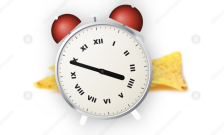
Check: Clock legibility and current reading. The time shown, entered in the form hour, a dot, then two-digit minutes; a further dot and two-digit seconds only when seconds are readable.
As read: 3.49
